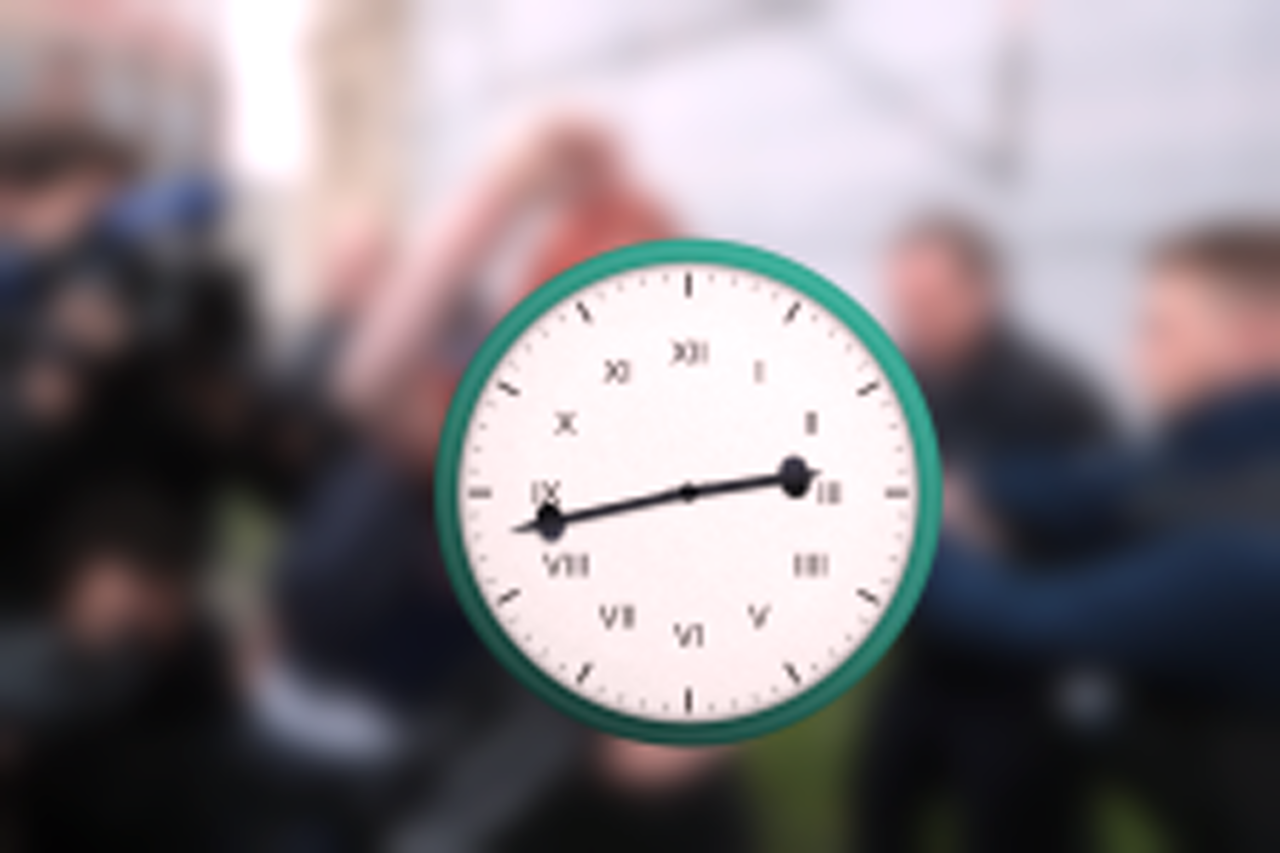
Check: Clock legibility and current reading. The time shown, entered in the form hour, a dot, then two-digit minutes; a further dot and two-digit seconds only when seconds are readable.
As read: 2.43
